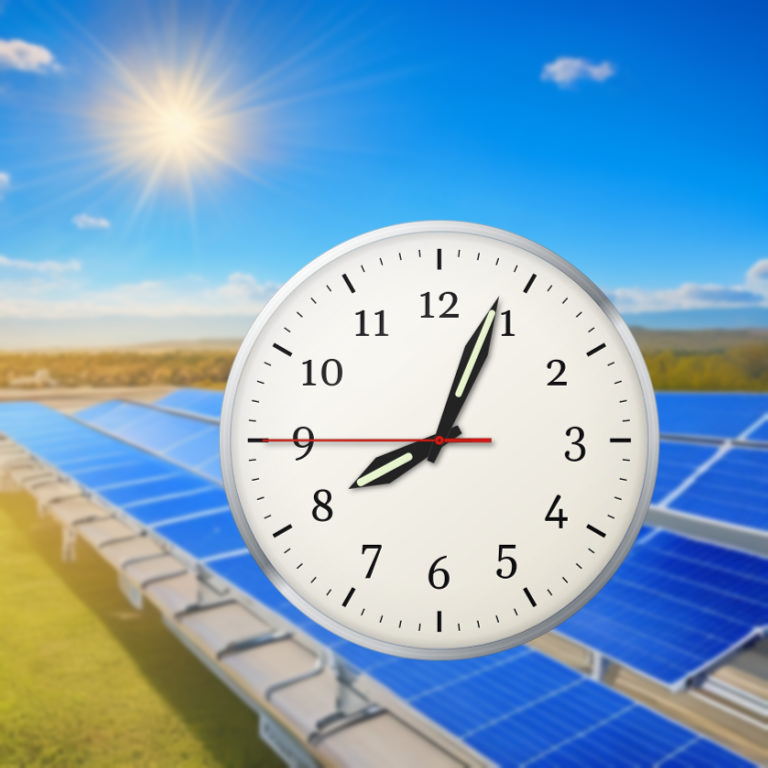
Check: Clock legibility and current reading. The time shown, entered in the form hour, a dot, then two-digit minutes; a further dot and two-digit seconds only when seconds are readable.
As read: 8.03.45
